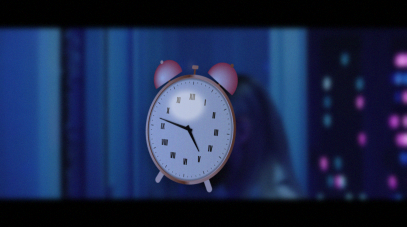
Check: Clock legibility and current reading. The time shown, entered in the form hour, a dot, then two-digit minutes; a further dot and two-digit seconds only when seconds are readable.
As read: 4.47
